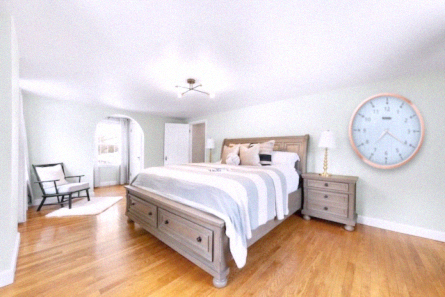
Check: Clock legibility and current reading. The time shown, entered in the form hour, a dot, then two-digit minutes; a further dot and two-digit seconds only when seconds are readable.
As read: 7.21
